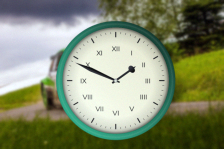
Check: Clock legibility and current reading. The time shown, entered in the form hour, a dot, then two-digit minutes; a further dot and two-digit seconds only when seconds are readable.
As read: 1.49
